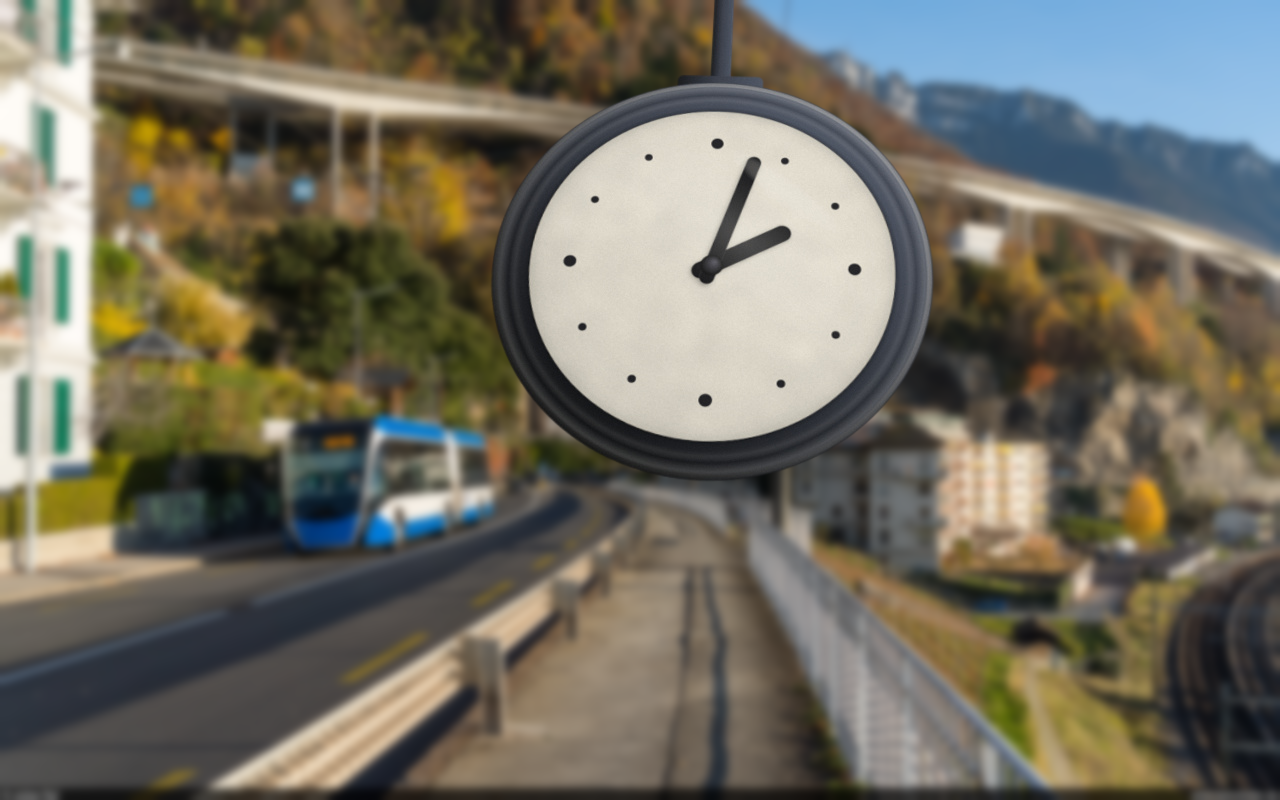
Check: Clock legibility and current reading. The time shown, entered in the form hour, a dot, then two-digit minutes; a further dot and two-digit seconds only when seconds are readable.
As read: 2.03
